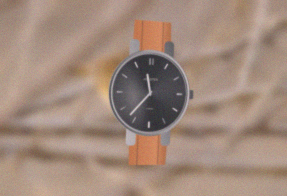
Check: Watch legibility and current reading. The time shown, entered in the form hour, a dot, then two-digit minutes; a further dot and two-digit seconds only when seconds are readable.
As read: 11.37
